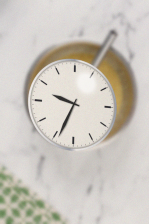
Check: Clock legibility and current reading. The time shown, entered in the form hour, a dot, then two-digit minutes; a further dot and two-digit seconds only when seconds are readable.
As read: 9.34
